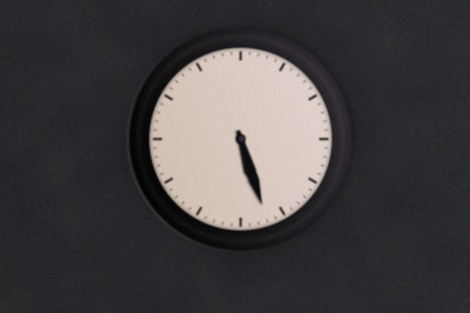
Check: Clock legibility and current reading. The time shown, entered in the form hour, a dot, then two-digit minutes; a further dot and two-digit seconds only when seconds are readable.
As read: 5.27
